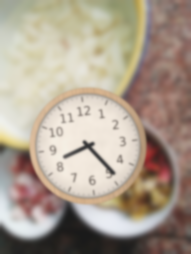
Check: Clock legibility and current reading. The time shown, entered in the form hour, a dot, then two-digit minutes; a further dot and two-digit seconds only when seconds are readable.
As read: 8.24
